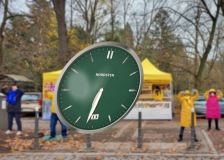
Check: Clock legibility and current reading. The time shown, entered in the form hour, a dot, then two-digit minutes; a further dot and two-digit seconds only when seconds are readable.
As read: 6.32
